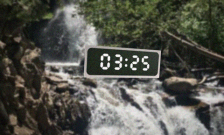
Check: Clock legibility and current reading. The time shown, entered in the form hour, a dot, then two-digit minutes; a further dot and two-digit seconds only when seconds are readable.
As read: 3.25
